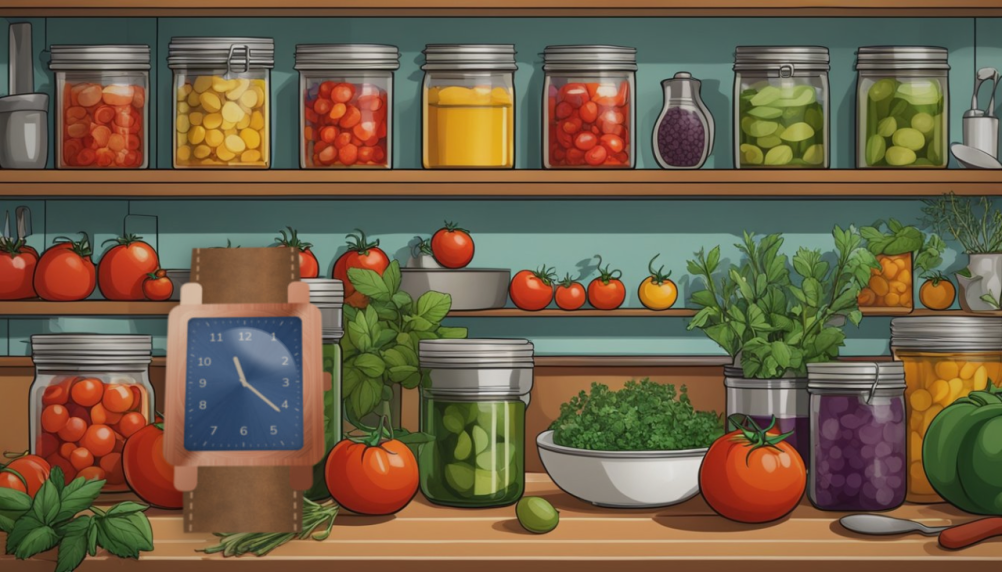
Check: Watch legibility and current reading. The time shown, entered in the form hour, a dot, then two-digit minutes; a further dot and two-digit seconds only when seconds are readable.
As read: 11.22
